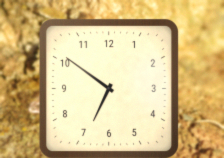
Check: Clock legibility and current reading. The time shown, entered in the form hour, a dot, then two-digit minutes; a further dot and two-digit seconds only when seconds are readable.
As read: 6.51
